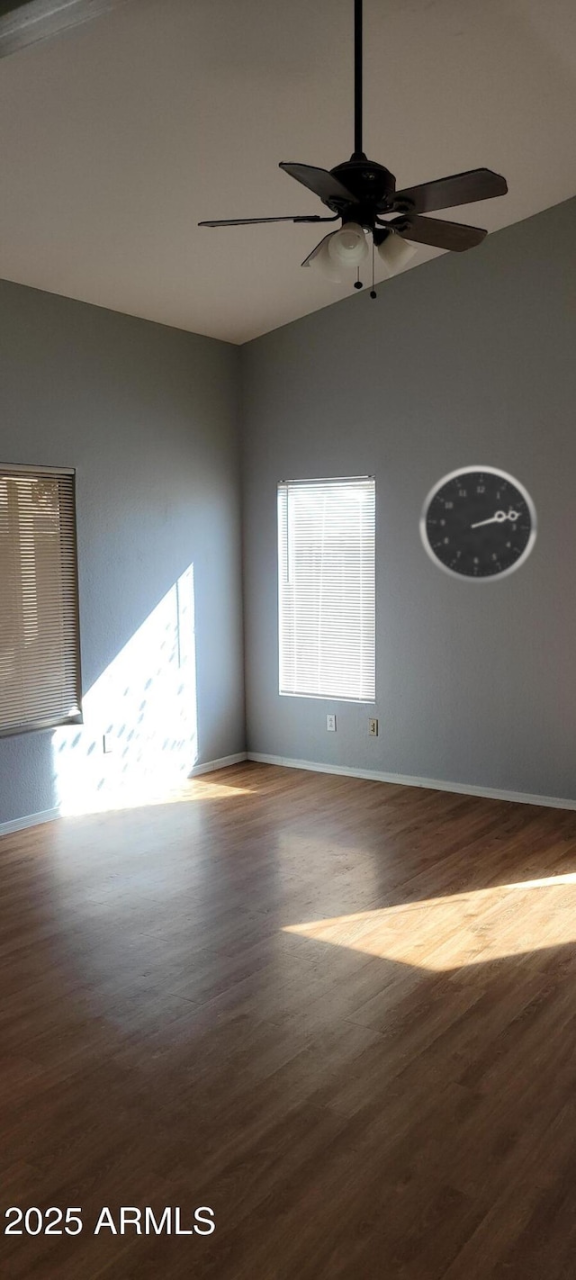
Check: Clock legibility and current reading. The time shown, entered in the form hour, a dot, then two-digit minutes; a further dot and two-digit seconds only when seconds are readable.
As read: 2.12
